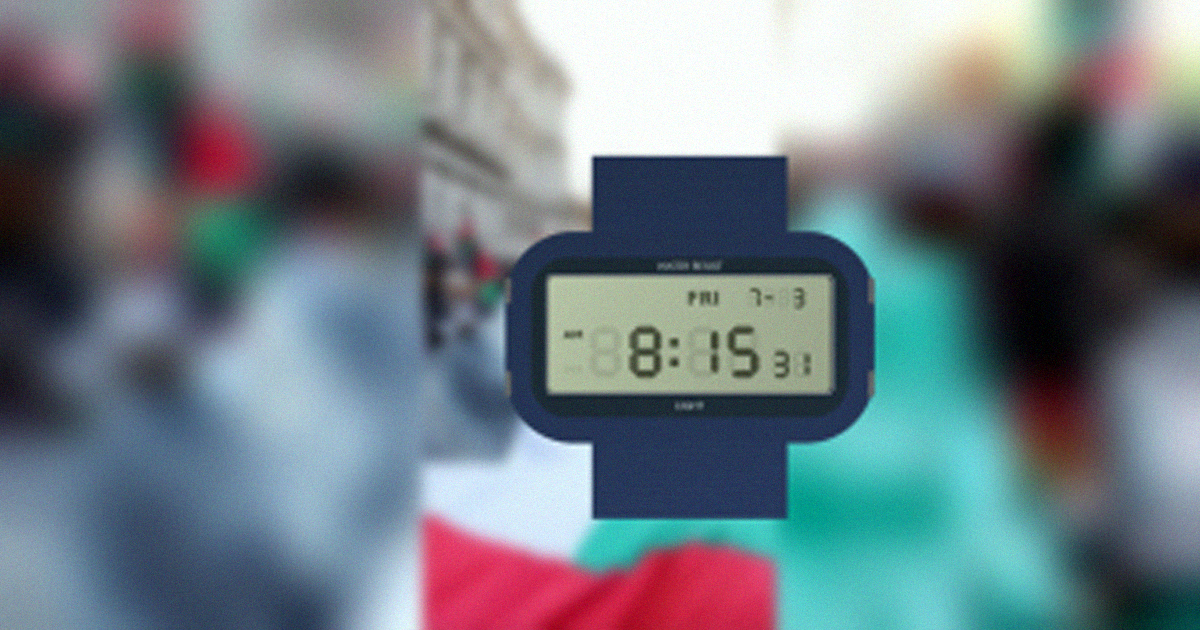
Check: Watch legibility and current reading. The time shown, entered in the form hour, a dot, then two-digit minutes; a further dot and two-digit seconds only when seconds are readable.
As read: 8.15.31
